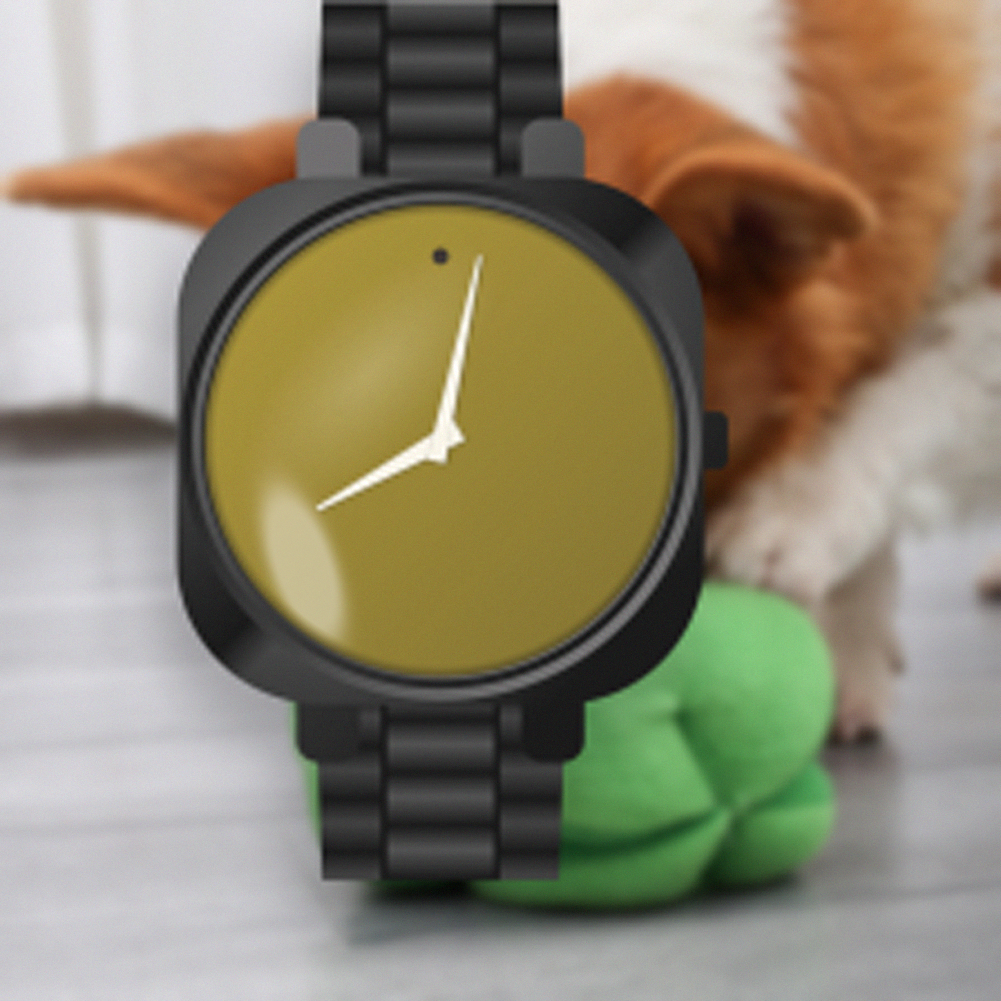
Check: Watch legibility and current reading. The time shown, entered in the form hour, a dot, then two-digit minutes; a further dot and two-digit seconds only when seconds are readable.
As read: 8.02
